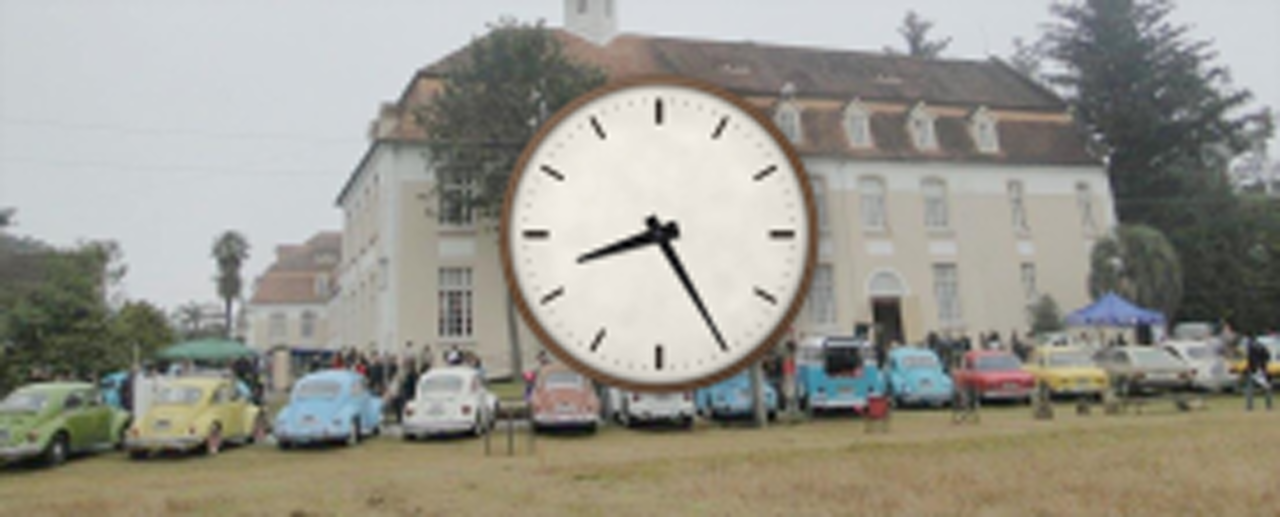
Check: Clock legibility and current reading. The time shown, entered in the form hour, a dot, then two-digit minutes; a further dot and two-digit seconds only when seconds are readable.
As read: 8.25
